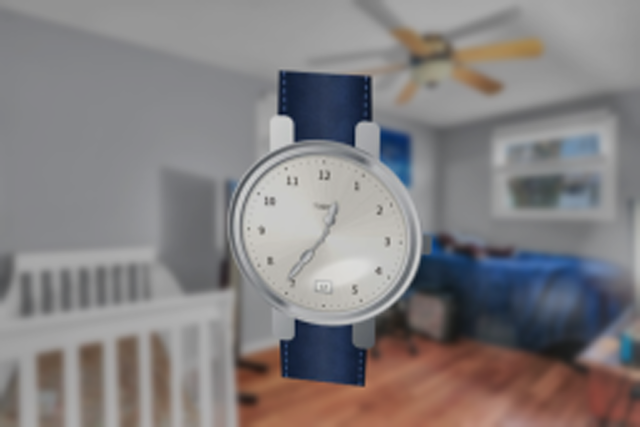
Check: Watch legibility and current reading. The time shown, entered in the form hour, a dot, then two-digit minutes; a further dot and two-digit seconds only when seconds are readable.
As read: 12.36
